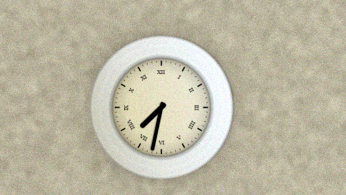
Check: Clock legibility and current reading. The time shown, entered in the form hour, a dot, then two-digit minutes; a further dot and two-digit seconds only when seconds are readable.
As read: 7.32
